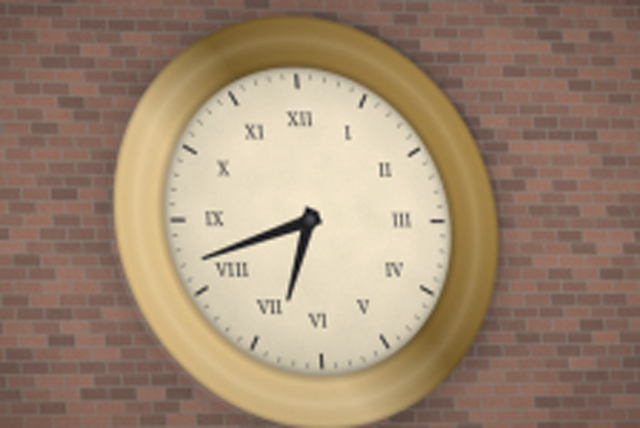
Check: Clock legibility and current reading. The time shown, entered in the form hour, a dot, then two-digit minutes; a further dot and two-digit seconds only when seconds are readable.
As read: 6.42
